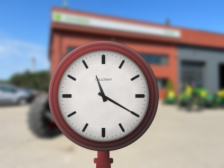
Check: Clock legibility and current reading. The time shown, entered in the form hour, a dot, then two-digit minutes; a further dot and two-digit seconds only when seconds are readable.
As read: 11.20
